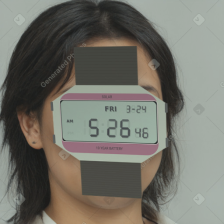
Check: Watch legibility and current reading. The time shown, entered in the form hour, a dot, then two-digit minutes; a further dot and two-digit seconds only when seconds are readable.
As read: 5.26.46
